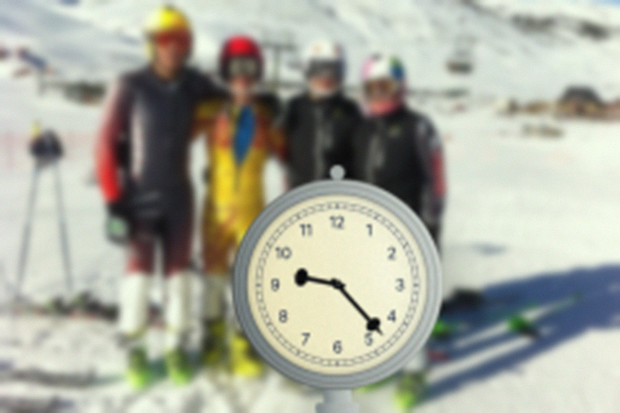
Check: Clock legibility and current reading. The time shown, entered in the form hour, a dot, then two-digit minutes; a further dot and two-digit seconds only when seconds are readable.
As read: 9.23
